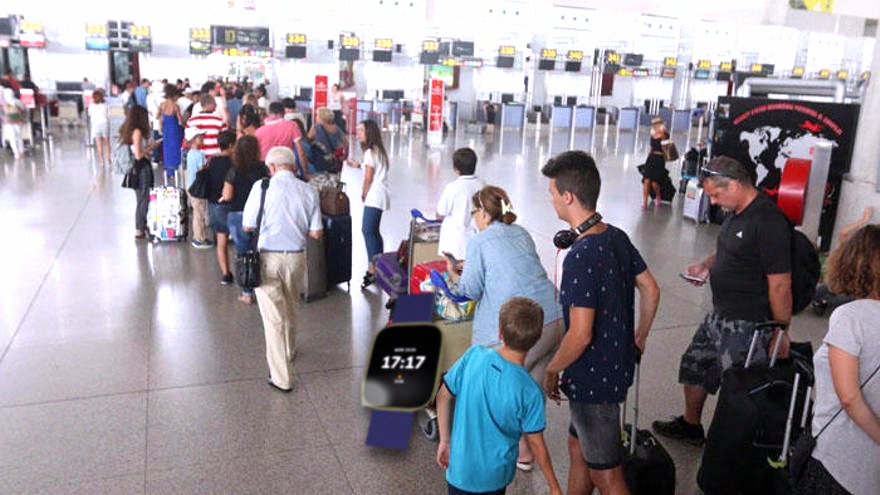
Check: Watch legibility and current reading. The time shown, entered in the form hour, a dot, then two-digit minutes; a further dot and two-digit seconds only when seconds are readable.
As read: 17.17
